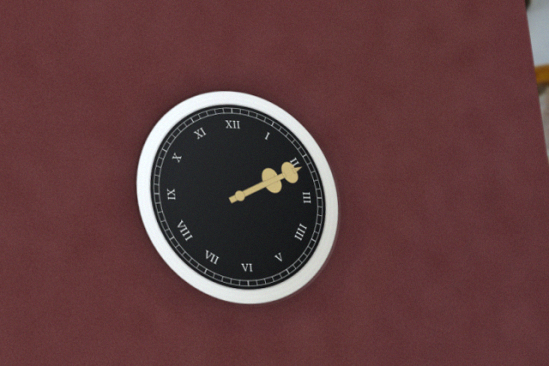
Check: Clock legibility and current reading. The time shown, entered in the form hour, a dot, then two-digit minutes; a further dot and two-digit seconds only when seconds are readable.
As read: 2.11
